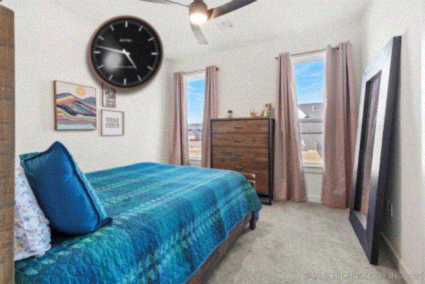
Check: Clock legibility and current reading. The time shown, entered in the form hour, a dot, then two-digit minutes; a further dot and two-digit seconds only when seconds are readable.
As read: 4.47
